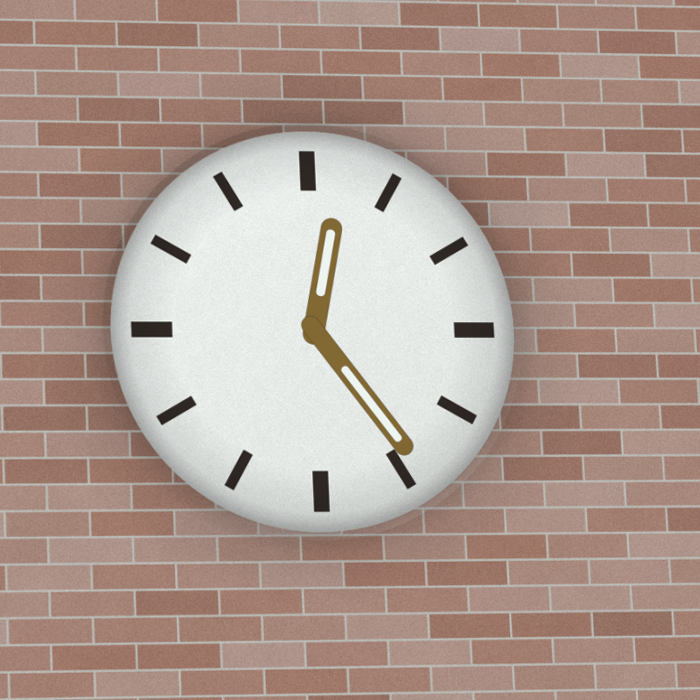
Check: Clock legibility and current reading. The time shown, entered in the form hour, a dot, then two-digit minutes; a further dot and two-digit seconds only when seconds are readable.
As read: 12.24
